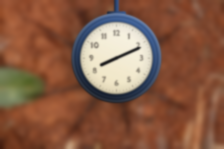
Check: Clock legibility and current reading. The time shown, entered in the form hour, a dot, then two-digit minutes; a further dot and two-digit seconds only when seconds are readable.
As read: 8.11
